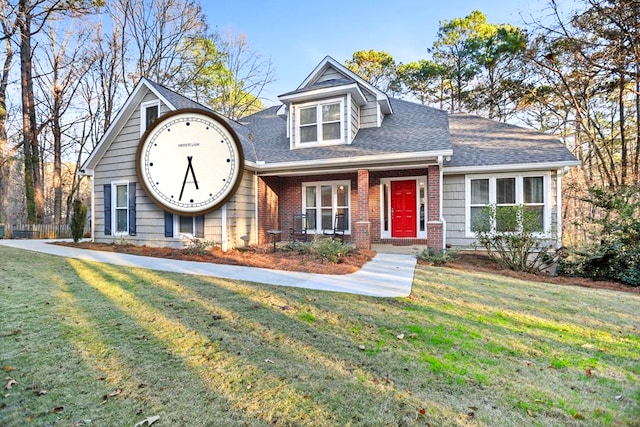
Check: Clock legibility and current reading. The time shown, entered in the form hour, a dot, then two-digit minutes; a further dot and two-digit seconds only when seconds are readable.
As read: 5.33
